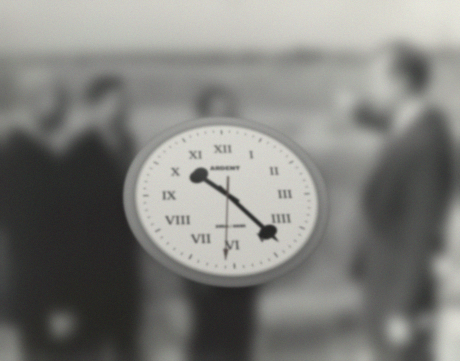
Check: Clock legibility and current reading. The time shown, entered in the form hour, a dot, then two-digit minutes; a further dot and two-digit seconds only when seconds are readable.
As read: 10.23.31
